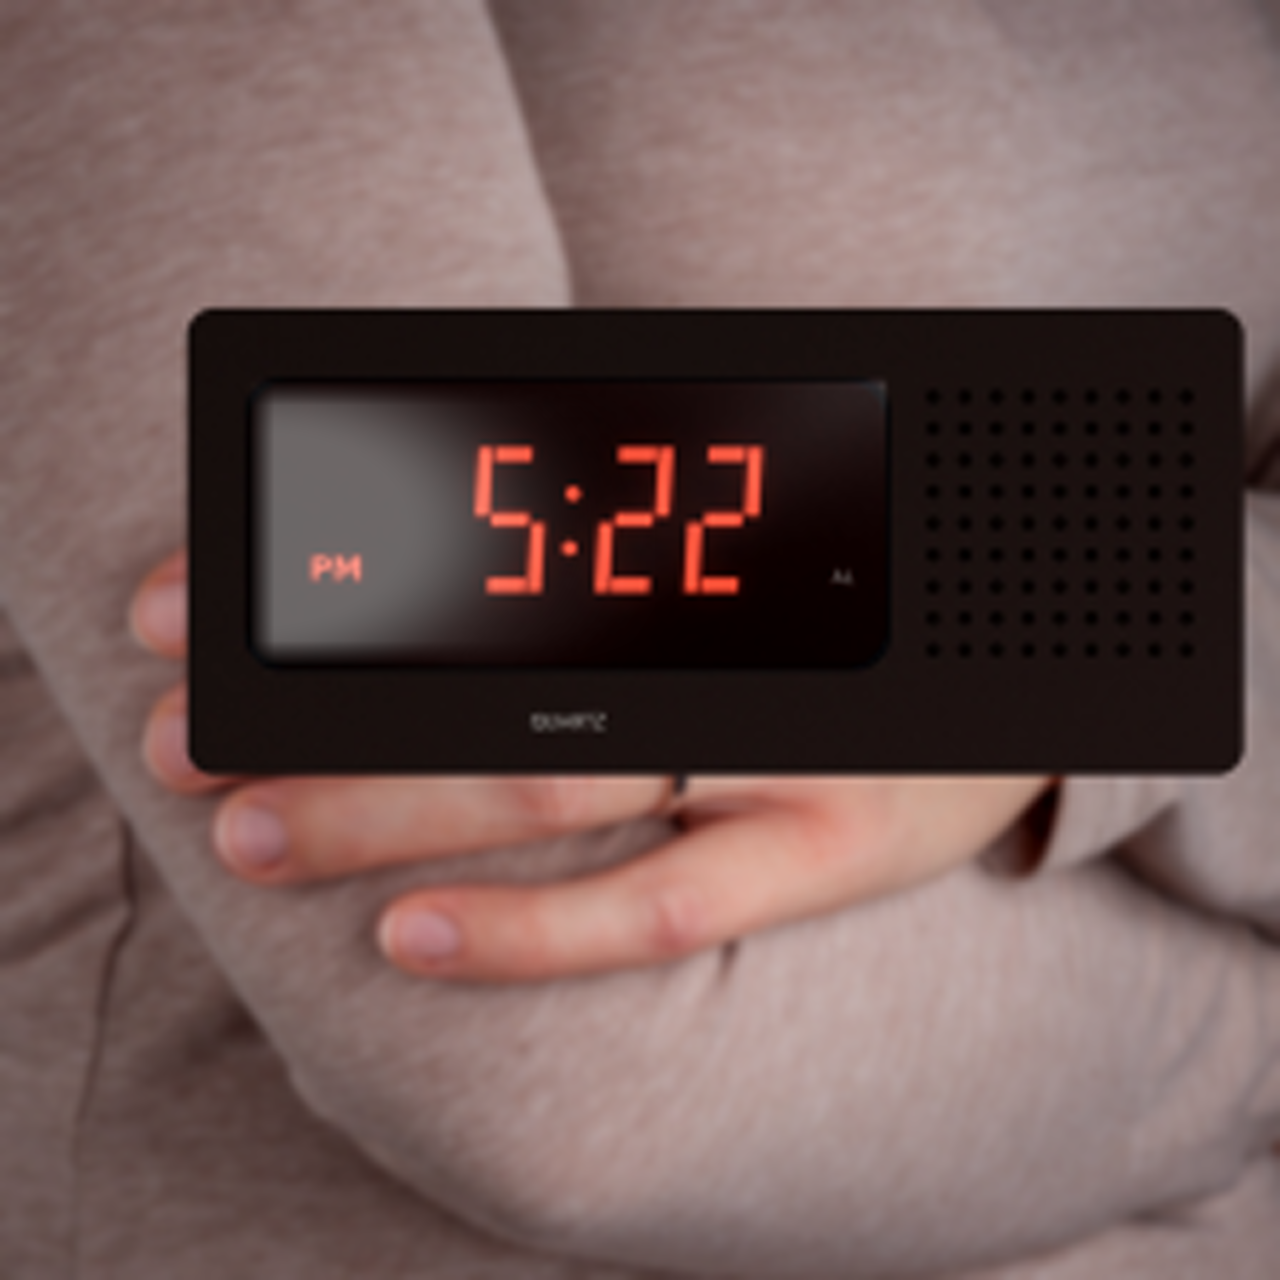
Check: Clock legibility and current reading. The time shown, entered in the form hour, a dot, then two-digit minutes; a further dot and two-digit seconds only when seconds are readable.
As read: 5.22
